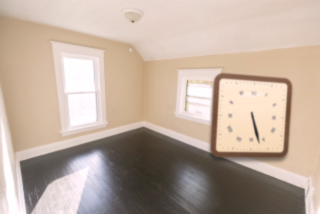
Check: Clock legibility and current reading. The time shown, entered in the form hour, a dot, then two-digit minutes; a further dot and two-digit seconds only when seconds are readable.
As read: 5.27
